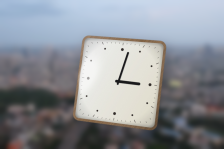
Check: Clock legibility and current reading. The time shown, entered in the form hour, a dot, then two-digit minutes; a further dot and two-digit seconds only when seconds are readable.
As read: 3.02
